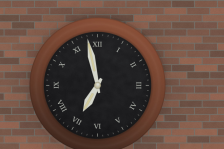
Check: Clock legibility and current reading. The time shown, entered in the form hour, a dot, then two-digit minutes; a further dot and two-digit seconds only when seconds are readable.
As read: 6.58
